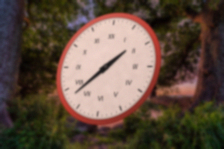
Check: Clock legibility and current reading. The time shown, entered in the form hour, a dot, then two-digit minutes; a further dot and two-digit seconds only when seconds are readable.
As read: 1.38
